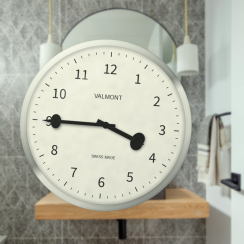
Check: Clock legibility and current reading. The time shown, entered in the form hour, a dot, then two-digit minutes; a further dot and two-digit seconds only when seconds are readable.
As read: 3.45
